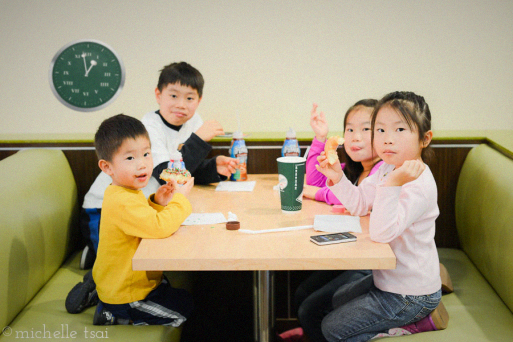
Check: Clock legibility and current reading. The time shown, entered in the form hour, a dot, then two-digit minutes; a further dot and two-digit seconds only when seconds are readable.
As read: 12.58
